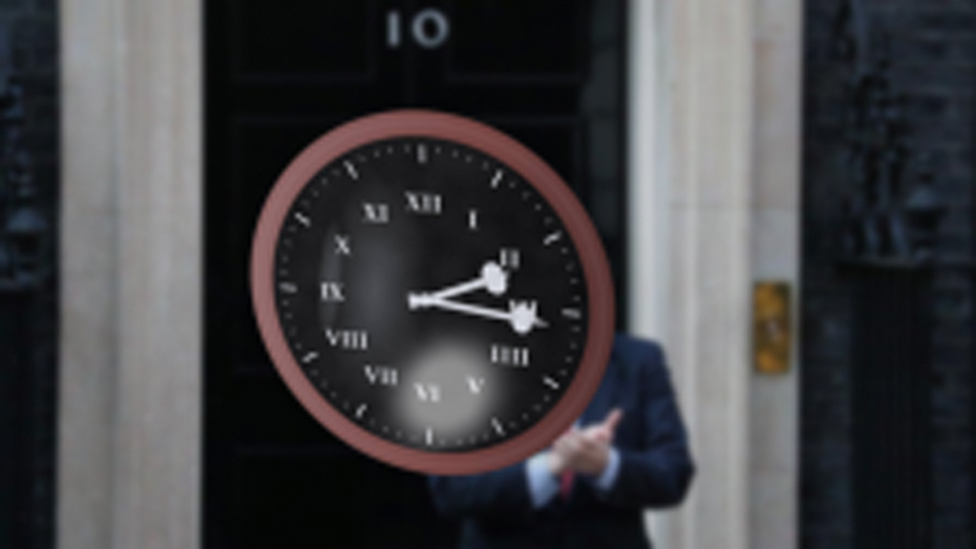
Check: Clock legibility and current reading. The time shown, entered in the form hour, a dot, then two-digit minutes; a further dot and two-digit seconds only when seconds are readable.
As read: 2.16
